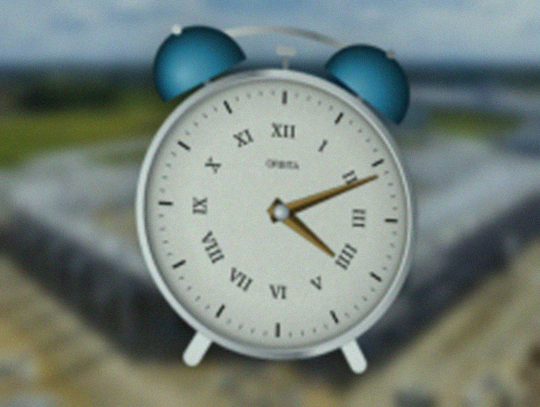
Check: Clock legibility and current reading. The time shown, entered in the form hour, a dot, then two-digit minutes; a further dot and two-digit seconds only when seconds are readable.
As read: 4.11
